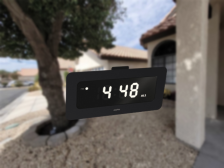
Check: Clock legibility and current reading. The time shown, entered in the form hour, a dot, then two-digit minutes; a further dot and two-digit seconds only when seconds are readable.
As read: 4.48
